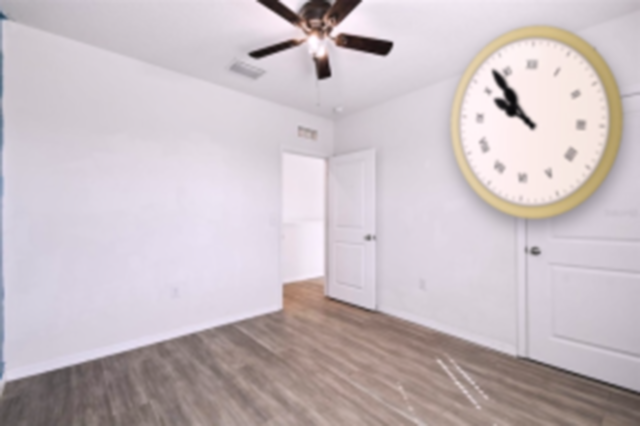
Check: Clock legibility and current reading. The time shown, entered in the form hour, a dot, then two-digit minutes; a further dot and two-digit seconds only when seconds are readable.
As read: 9.53
